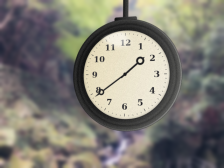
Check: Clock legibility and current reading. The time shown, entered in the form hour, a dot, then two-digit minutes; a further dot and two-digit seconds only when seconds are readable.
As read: 1.39
